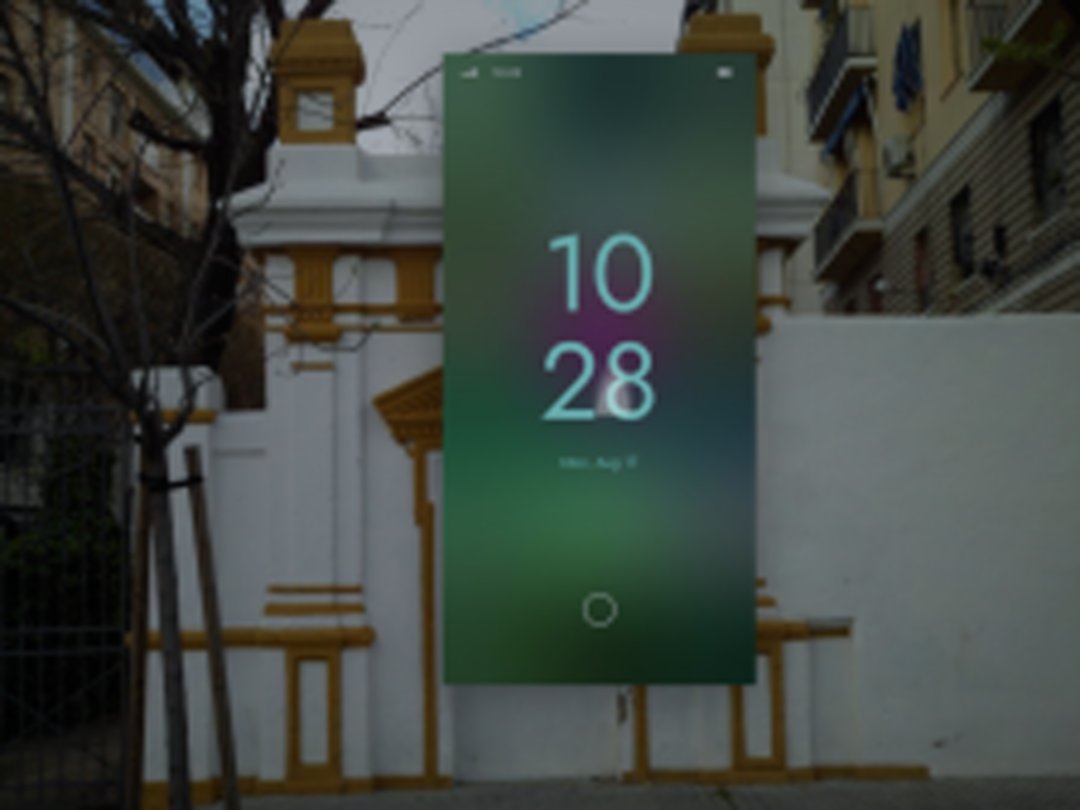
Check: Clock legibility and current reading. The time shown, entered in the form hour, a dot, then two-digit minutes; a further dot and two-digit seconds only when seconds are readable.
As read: 10.28
